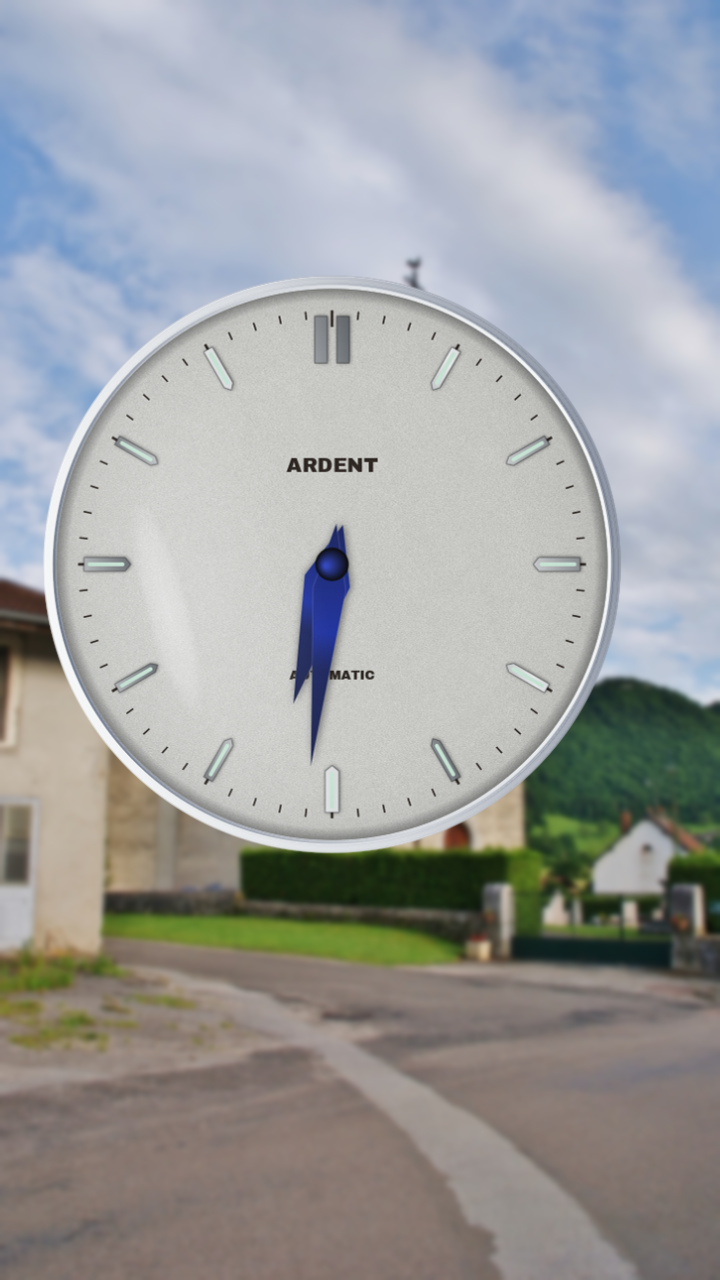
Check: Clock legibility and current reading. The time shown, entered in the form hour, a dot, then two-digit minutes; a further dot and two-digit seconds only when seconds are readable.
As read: 6.31
